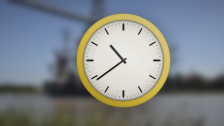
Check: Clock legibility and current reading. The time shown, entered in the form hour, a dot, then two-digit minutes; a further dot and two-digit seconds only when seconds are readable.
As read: 10.39
